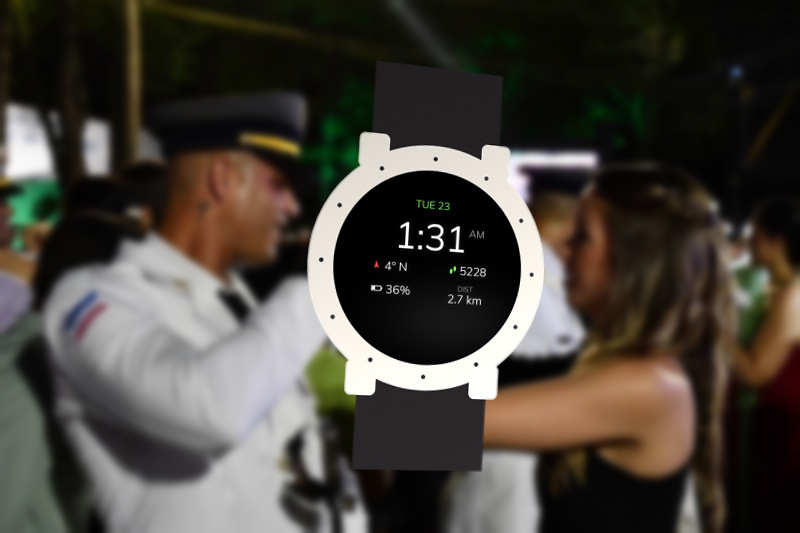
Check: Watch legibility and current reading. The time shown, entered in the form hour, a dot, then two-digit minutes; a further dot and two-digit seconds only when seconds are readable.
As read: 1.31
